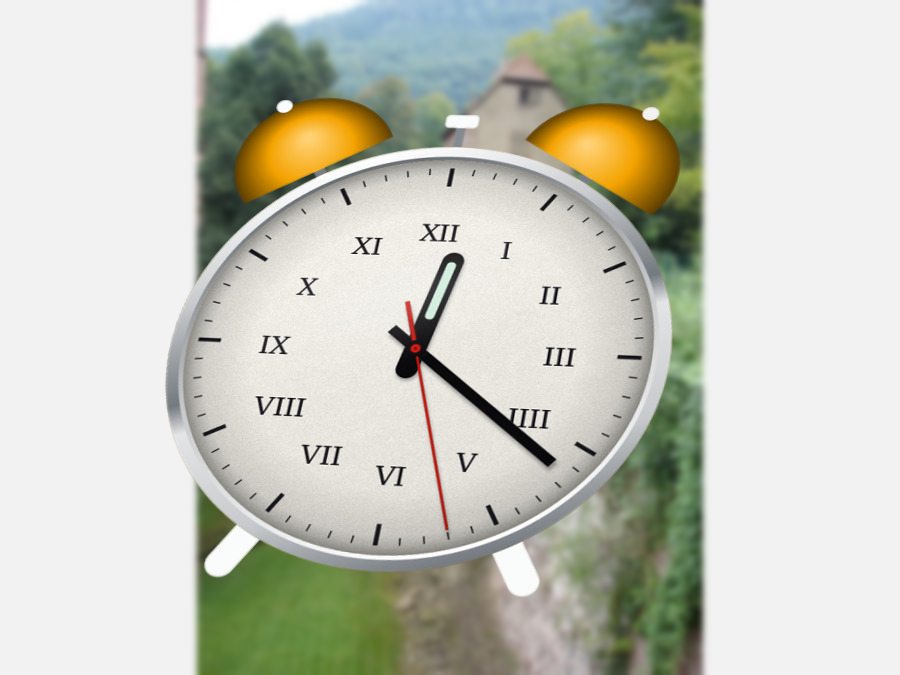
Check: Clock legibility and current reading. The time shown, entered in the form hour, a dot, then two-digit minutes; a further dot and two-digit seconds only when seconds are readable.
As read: 12.21.27
